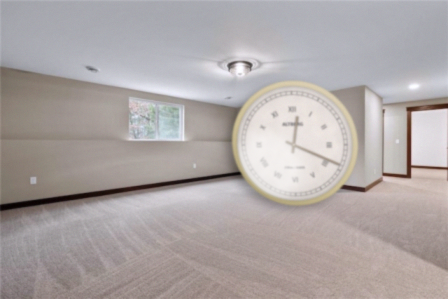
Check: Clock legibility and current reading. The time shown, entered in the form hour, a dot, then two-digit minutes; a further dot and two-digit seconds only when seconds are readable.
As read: 12.19
